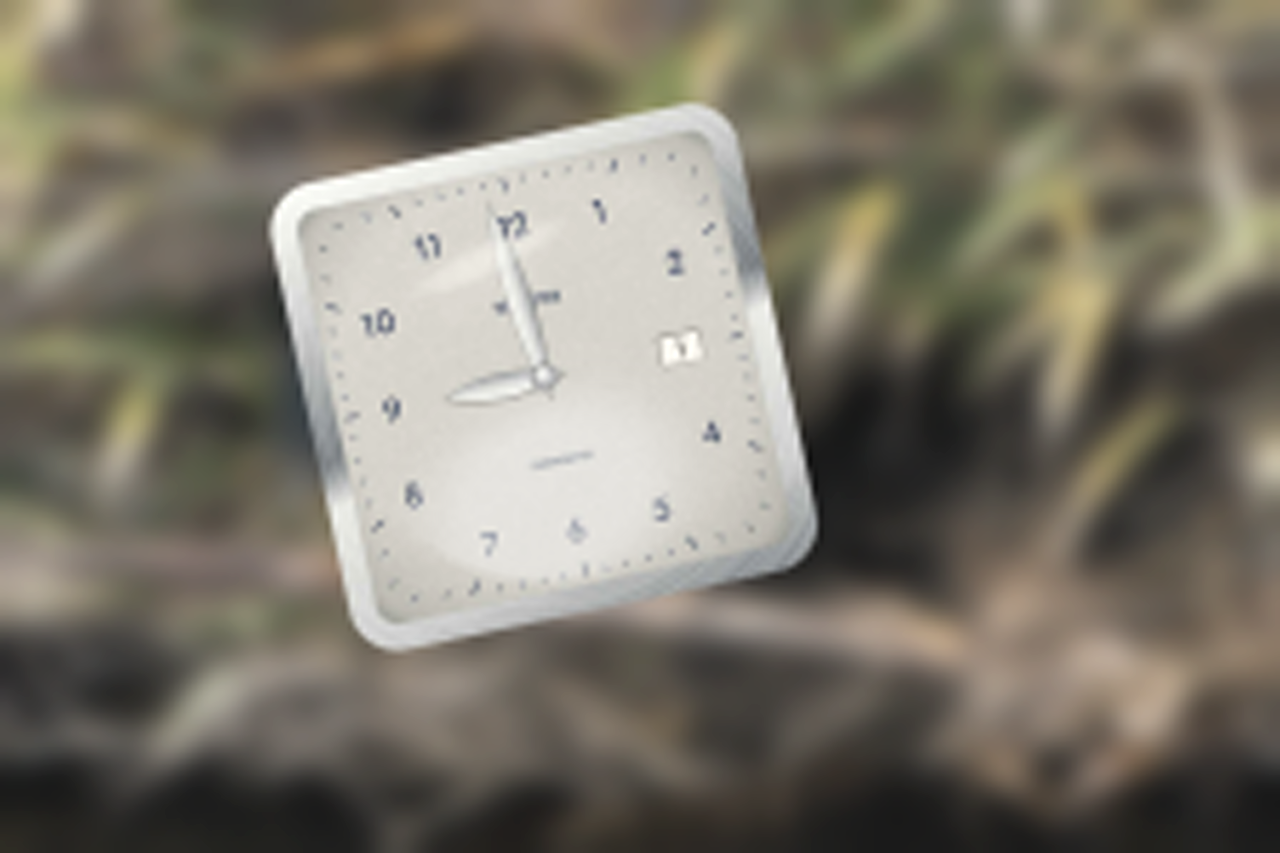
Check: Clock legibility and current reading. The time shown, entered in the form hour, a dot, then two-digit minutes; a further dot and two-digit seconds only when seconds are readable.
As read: 8.59
